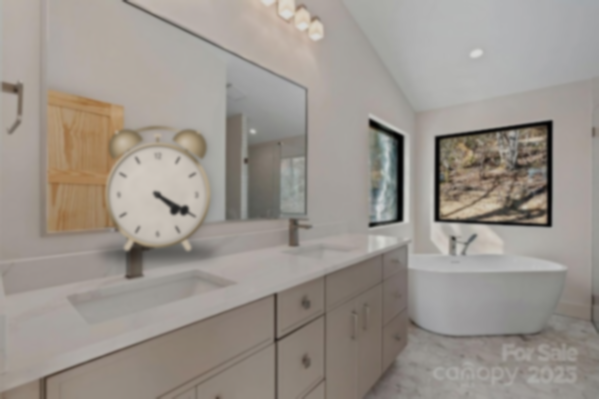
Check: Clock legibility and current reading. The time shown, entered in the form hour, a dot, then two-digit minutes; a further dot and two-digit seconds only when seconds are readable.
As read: 4.20
